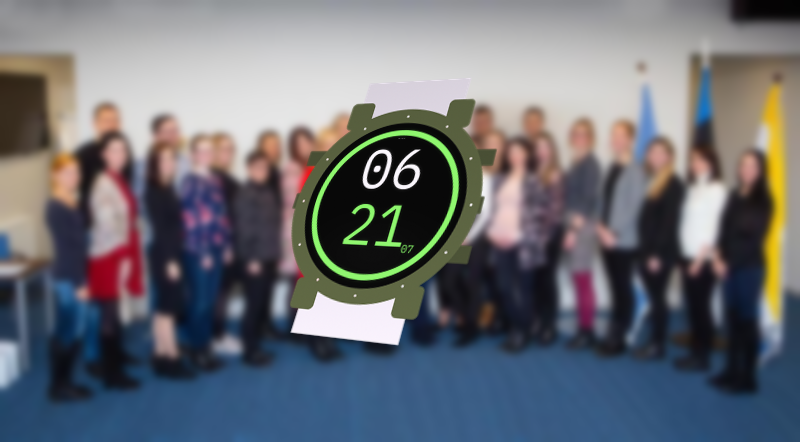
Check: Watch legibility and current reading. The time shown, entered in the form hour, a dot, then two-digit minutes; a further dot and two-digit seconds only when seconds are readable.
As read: 6.21.07
